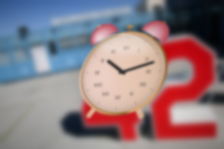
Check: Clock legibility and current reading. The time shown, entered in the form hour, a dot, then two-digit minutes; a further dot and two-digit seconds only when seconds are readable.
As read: 10.12
